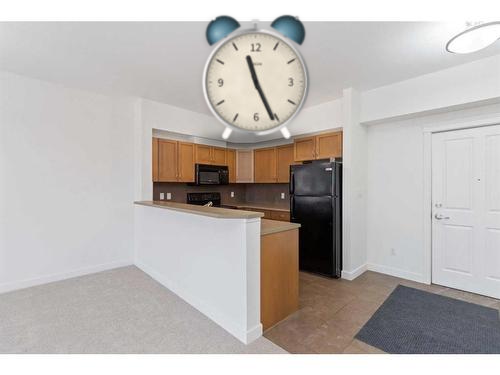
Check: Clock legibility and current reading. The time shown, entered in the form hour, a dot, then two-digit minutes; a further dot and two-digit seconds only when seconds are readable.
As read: 11.26
